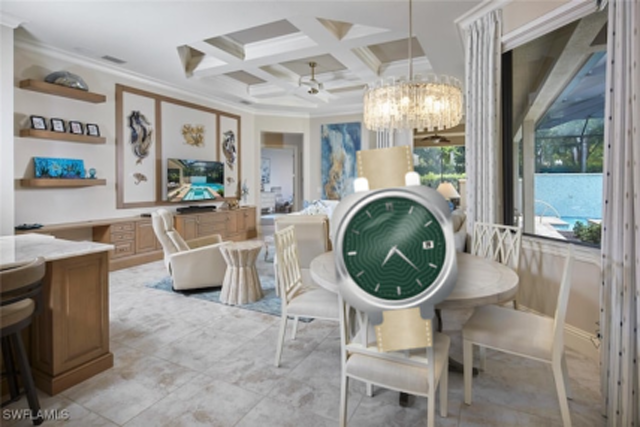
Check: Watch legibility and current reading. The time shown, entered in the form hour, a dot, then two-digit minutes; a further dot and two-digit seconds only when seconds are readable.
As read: 7.23
